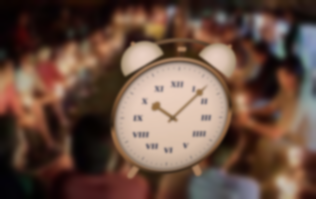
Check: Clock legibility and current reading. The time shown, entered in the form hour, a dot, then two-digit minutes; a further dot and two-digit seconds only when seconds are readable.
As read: 10.07
